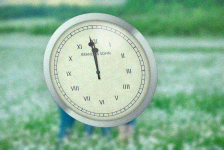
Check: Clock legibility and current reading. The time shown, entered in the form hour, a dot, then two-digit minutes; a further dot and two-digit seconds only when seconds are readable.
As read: 11.59
